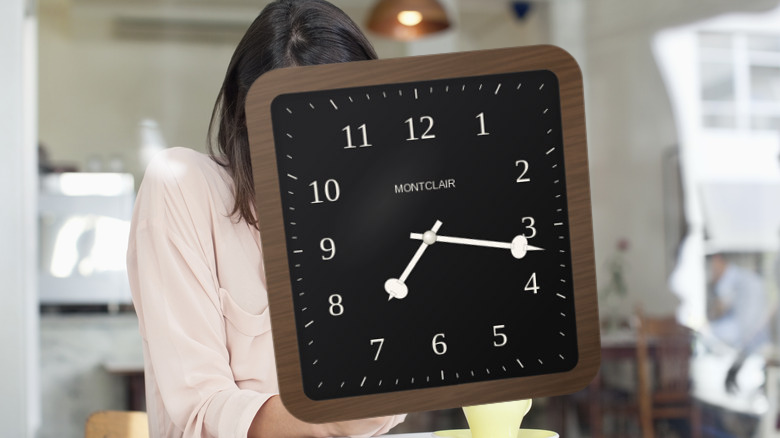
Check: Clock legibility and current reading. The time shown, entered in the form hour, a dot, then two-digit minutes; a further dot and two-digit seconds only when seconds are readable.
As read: 7.17
